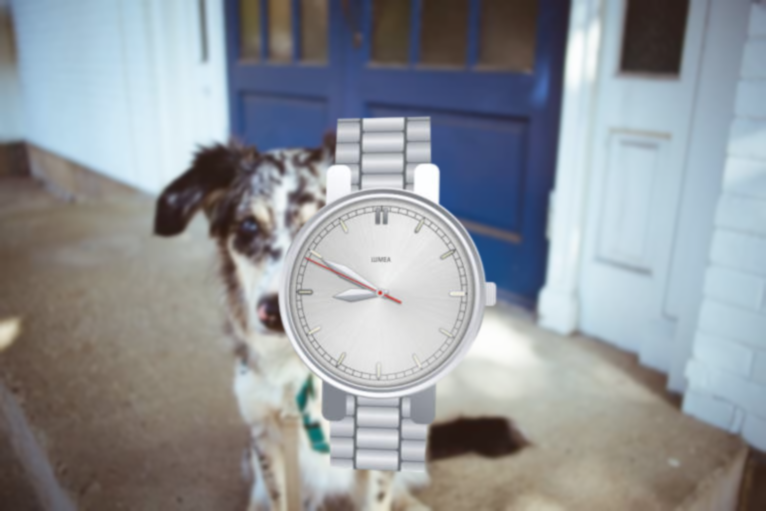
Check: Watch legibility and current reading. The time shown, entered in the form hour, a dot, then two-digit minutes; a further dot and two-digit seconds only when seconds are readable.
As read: 8.49.49
